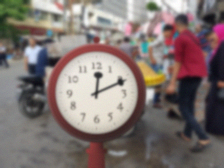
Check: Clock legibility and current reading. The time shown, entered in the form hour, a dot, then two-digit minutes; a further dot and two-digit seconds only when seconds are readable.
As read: 12.11
